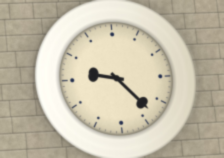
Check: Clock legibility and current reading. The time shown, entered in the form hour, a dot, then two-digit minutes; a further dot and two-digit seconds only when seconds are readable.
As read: 9.23
